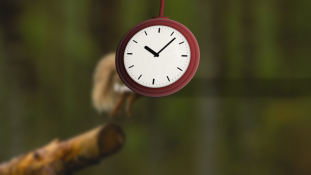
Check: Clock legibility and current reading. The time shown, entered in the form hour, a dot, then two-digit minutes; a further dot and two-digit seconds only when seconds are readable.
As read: 10.07
